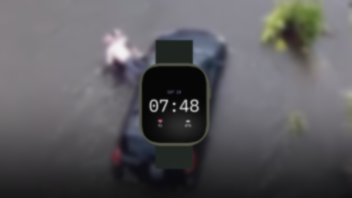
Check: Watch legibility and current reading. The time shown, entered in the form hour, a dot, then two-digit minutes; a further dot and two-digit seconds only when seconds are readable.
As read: 7.48
